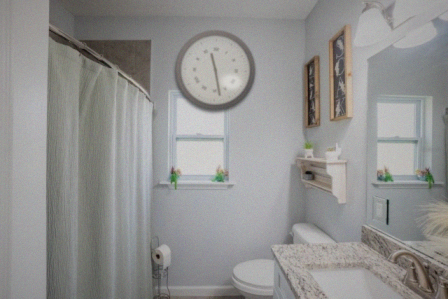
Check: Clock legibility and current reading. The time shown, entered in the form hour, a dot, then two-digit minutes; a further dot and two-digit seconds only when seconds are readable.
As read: 11.28
